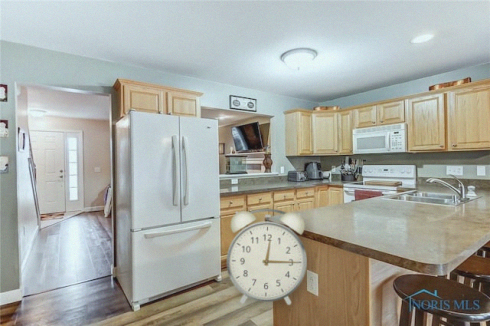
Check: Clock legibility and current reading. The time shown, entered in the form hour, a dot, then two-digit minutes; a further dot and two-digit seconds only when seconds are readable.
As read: 12.15
